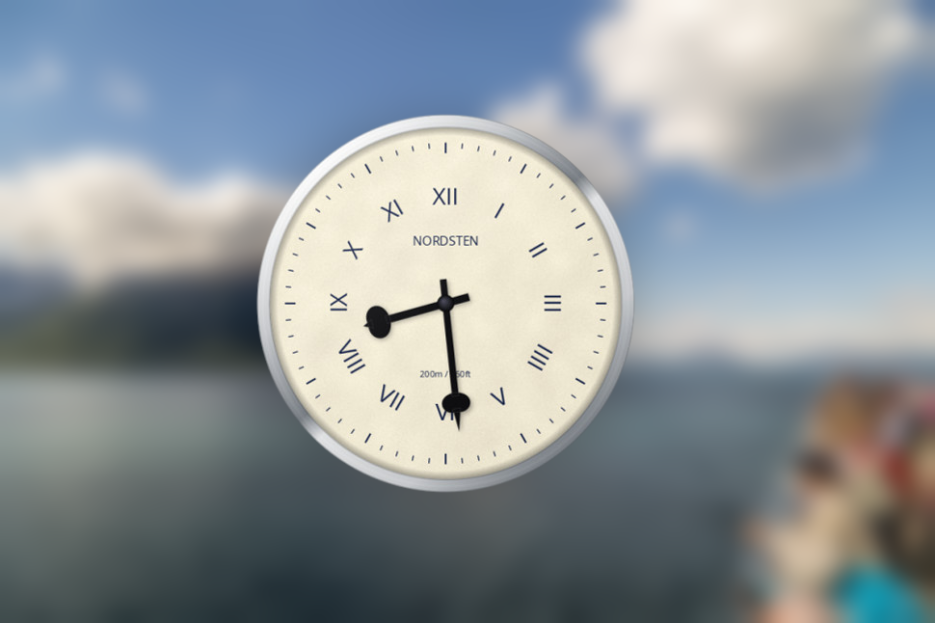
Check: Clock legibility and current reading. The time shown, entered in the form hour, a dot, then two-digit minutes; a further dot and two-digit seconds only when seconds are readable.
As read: 8.29
